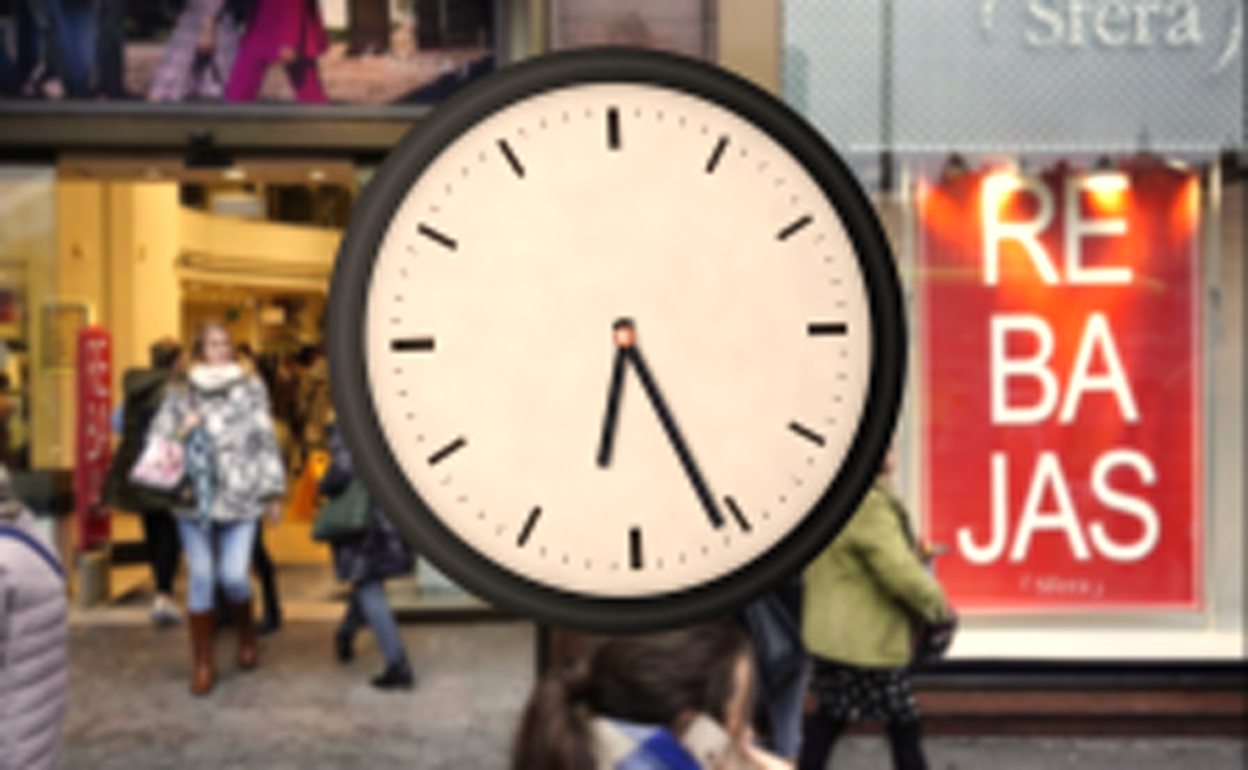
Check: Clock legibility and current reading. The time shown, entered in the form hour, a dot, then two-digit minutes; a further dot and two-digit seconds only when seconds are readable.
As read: 6.26
